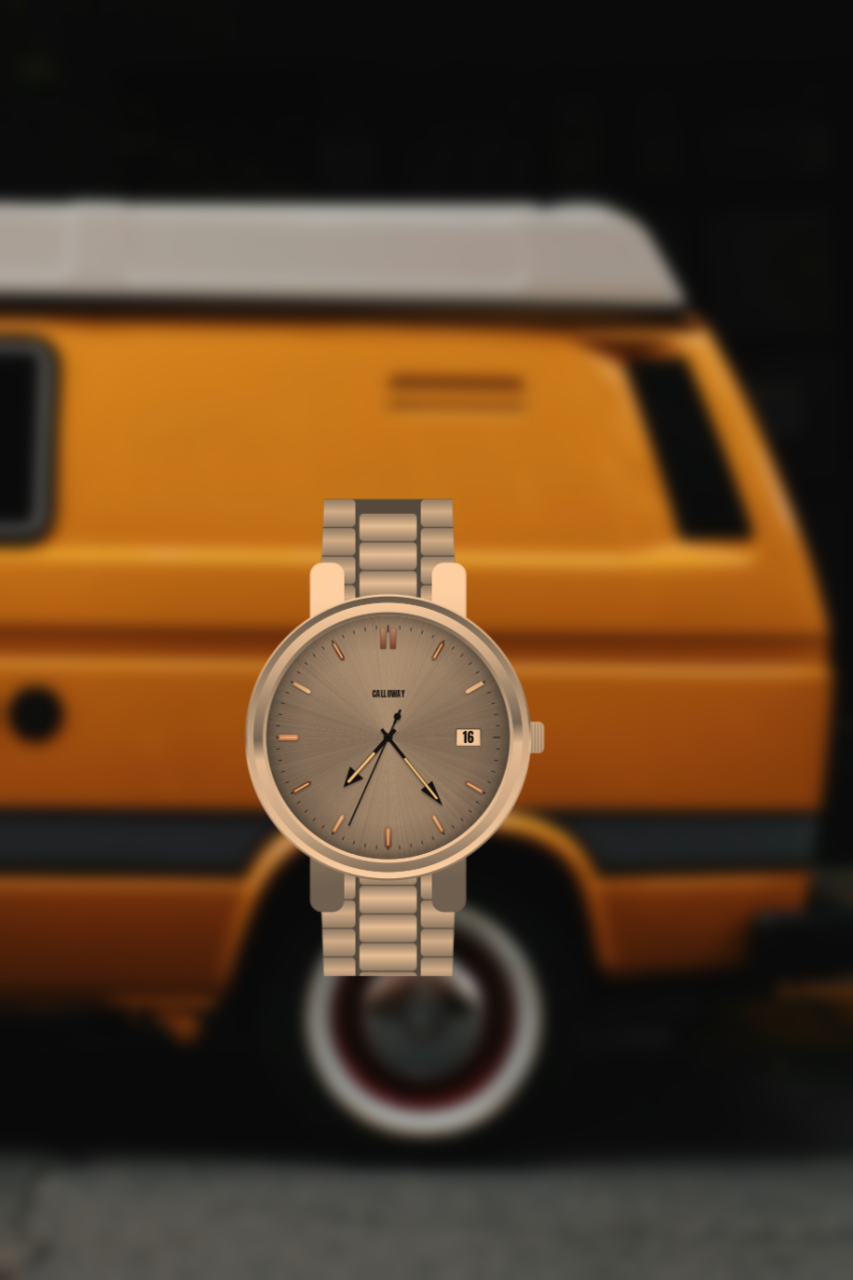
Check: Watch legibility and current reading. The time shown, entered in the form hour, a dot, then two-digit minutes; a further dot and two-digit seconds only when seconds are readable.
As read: 7.23.34
